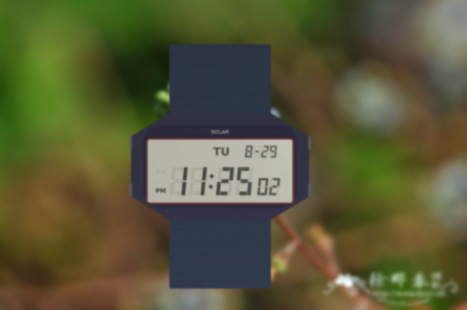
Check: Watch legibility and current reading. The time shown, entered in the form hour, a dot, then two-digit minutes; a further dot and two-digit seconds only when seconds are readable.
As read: 11.25.02
